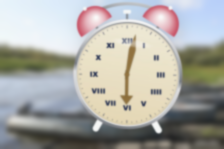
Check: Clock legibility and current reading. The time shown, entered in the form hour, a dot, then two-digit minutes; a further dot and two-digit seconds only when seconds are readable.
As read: 6.02
